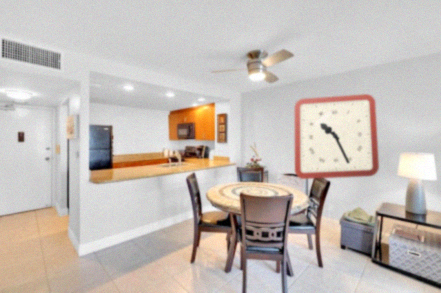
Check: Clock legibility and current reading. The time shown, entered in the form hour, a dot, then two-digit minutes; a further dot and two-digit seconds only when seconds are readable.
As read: 10.26
